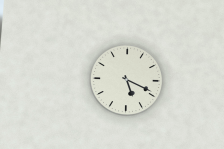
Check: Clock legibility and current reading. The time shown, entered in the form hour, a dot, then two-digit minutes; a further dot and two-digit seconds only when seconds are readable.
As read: 5.19
